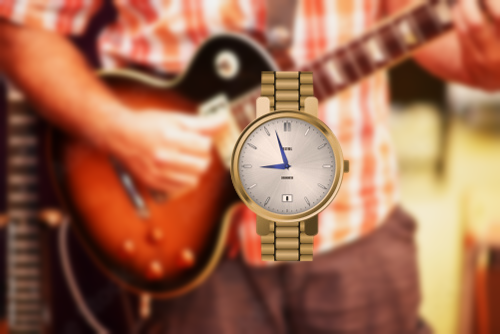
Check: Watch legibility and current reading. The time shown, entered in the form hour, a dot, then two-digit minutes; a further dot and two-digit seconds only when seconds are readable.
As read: 8.57
